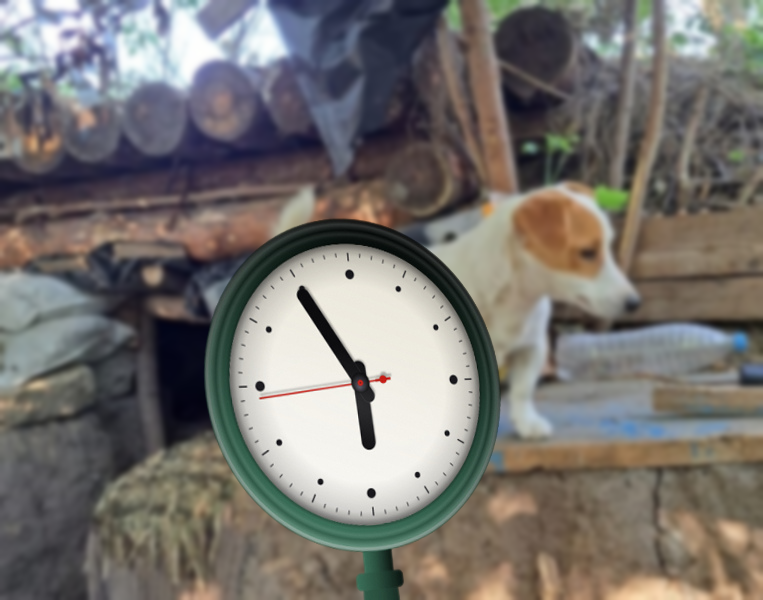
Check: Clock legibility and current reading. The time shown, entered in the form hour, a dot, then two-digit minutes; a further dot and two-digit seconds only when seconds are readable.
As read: 5.54.44
